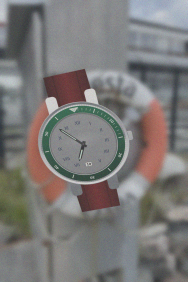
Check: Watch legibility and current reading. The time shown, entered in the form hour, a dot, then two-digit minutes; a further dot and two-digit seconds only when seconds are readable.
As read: 6.53
